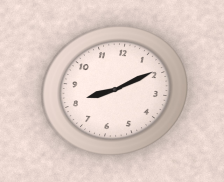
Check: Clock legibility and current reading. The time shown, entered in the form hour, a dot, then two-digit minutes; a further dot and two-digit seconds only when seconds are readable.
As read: 8.09
